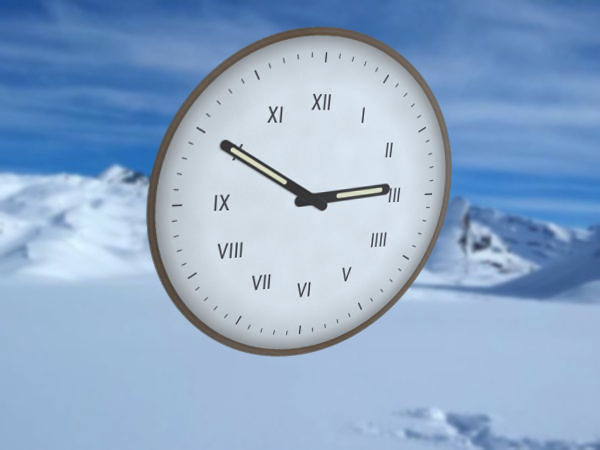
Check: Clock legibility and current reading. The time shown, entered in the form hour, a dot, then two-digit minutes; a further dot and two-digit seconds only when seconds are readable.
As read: 2.50
